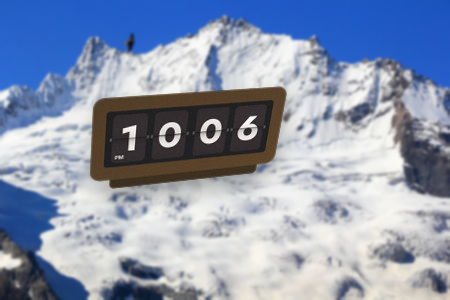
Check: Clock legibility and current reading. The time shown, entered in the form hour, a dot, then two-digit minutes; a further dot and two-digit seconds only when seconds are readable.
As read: 10.06
